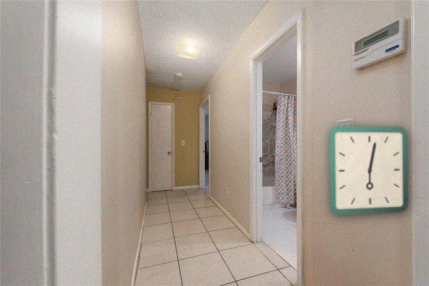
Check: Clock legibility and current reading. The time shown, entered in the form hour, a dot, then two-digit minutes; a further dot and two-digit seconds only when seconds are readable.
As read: 6.02
